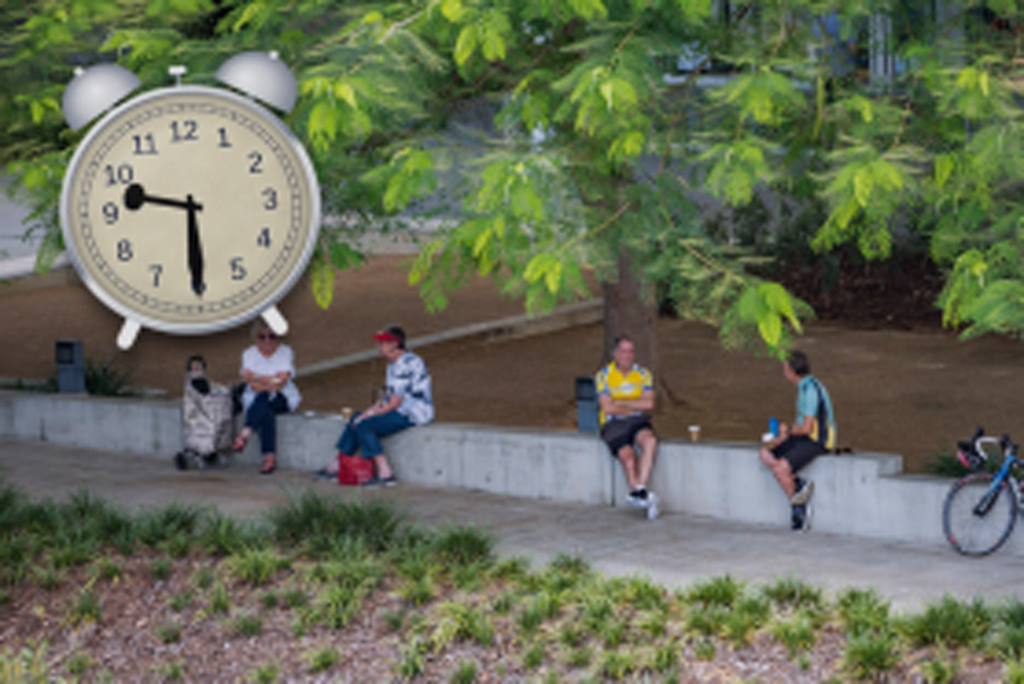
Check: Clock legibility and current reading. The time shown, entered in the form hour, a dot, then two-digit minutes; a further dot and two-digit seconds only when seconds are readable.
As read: 9.30
